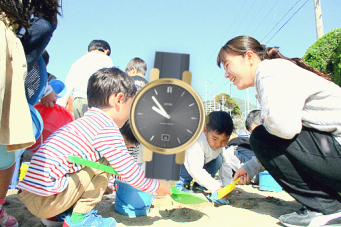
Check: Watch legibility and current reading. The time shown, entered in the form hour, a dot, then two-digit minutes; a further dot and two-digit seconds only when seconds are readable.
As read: 9.53
